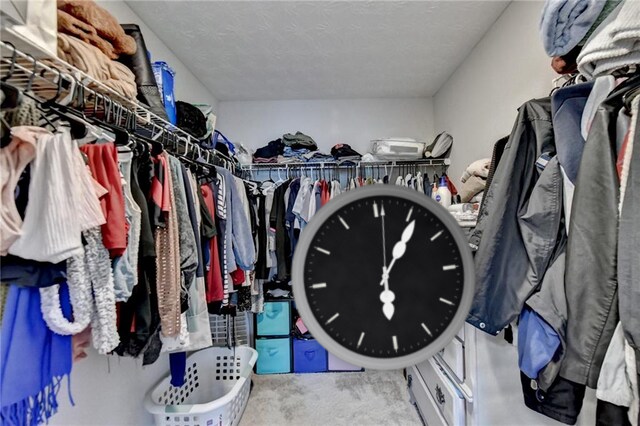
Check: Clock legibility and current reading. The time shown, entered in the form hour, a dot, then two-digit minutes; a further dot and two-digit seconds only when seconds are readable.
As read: 6.06.01
